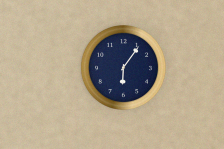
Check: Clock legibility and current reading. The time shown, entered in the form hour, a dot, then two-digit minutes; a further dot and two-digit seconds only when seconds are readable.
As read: 6.06
